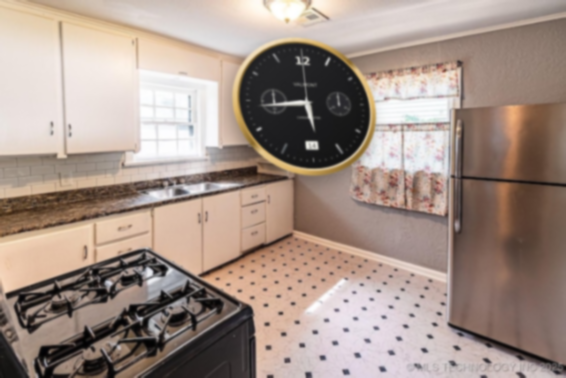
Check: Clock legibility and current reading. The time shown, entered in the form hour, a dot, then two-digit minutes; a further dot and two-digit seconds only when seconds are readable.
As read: 5.44
